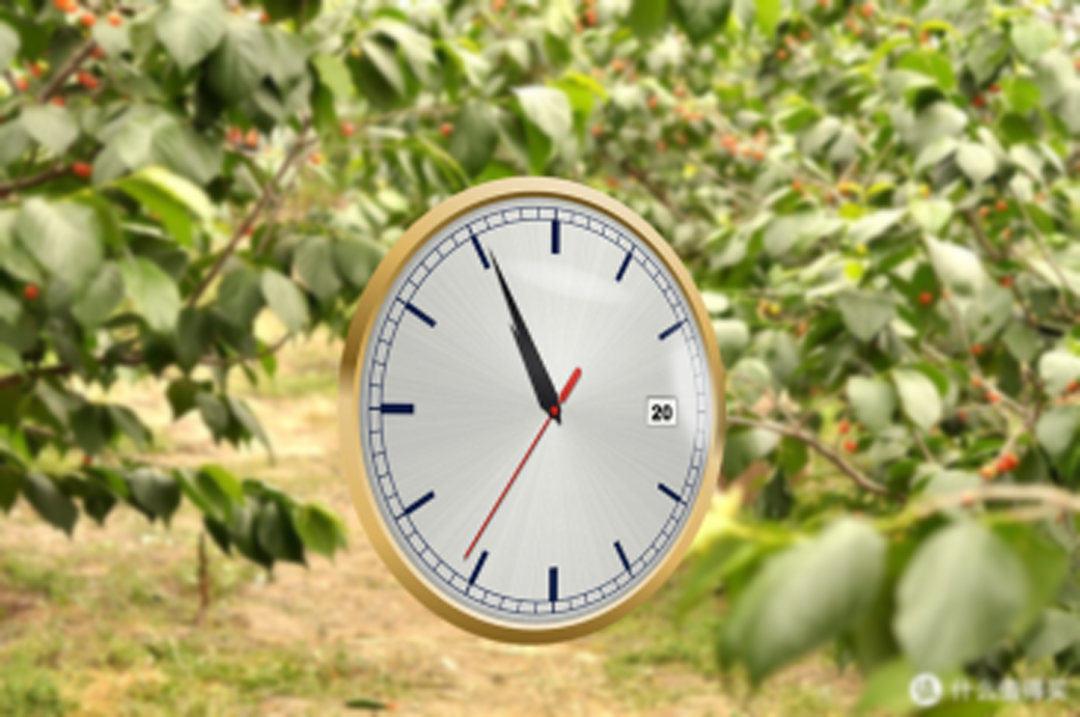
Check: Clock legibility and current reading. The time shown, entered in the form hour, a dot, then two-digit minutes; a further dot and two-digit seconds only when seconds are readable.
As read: 10.55.36
